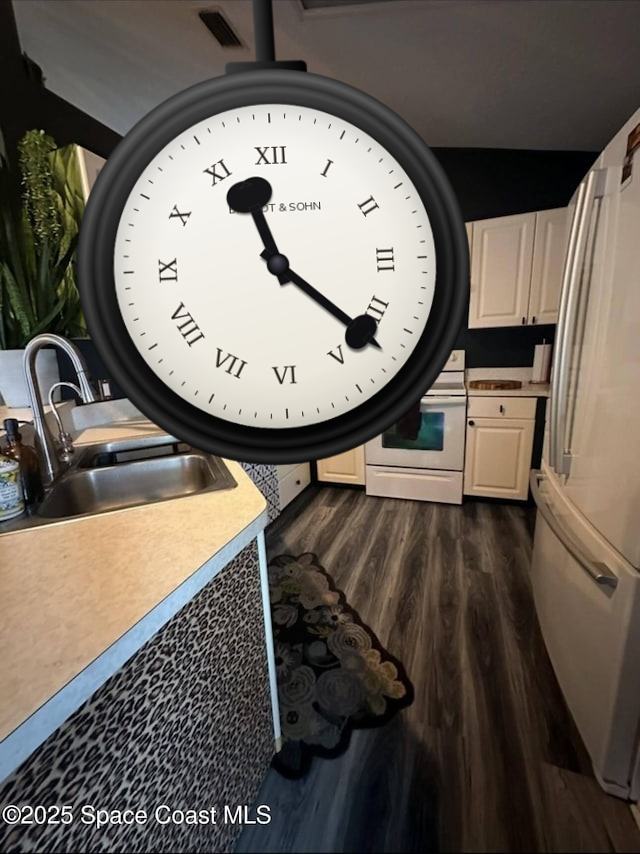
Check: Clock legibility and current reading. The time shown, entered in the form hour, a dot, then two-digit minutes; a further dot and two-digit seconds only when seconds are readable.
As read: 11.22
